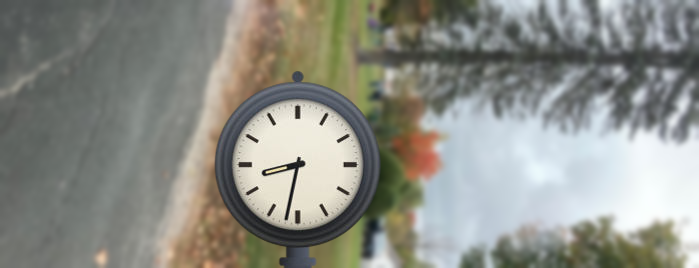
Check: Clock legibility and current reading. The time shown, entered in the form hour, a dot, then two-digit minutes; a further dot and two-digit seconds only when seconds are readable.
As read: 8.32
